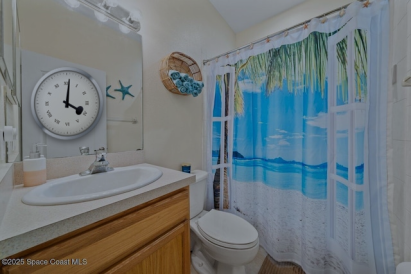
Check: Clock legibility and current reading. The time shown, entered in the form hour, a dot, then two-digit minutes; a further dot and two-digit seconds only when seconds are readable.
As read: 4.01
